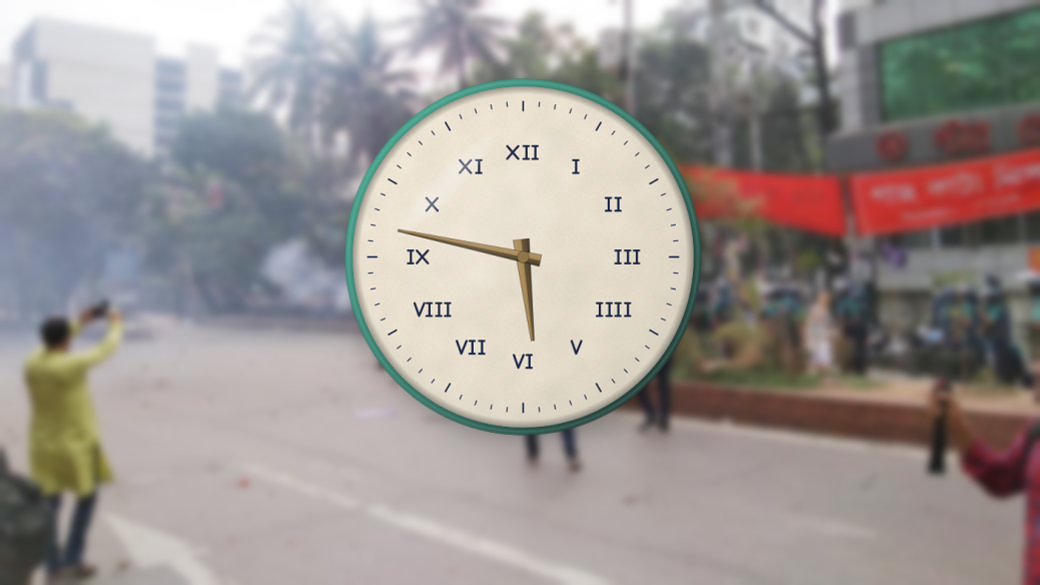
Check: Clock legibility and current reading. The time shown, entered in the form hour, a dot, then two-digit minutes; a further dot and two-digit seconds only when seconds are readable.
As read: 5.47
